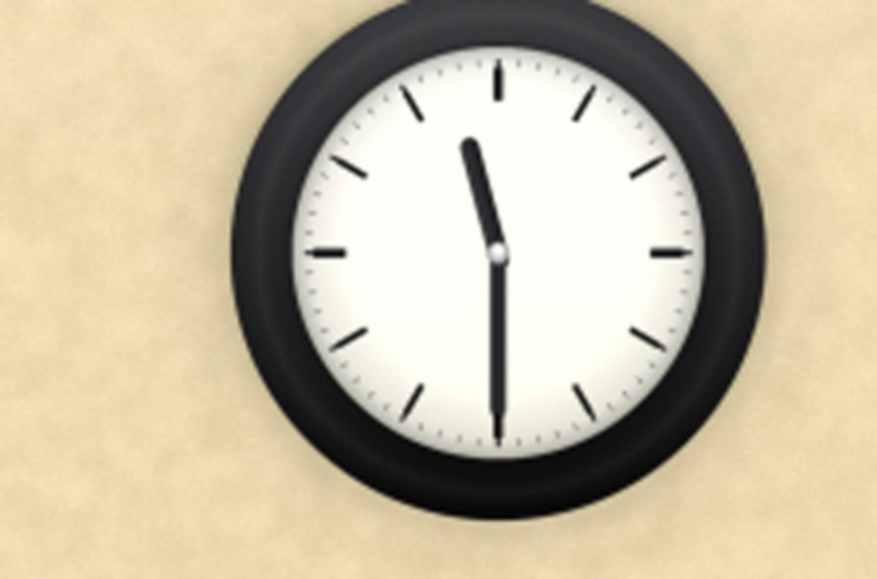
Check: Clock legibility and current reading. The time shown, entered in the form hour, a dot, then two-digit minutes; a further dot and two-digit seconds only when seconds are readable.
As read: 11.30
